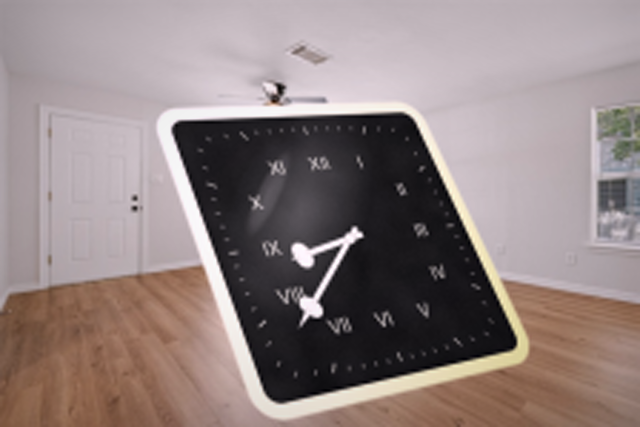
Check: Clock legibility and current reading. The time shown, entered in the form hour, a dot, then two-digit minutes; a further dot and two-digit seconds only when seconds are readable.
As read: 8.38
